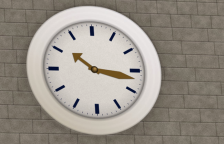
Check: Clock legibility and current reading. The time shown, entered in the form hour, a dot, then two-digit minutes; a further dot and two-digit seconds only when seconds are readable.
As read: 10.17
